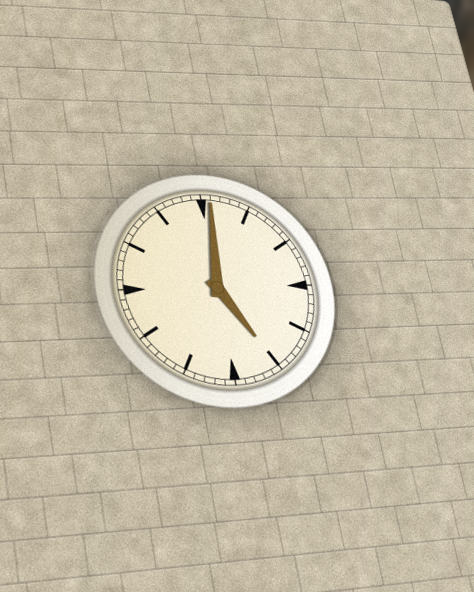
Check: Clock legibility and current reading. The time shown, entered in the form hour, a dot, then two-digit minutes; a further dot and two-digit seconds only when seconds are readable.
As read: 5.01
